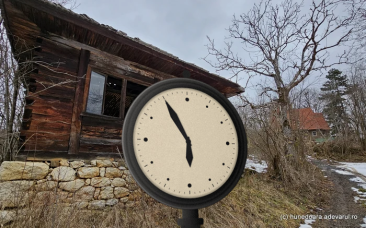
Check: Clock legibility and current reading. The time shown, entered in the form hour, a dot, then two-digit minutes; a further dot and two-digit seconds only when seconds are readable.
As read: 5.55
